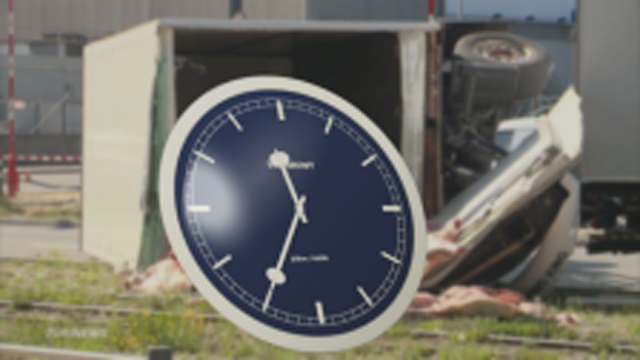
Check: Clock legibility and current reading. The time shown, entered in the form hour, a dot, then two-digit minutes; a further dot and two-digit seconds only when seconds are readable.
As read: 11.35
